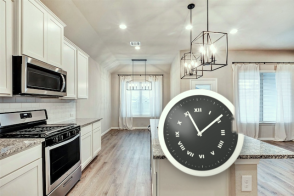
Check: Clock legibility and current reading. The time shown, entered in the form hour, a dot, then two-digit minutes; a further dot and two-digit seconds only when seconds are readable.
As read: 11.09
